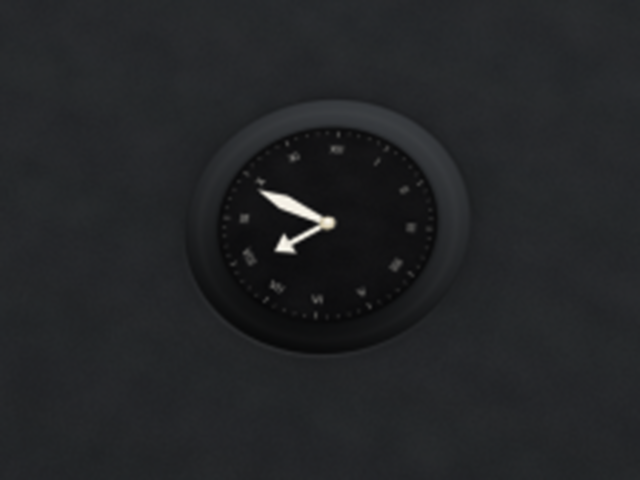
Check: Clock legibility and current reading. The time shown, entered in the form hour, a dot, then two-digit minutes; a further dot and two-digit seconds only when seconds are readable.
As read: 7.49
